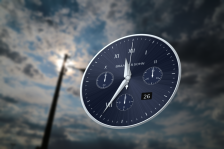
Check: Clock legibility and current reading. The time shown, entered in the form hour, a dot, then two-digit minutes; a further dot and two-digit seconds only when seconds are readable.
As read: 11.35
